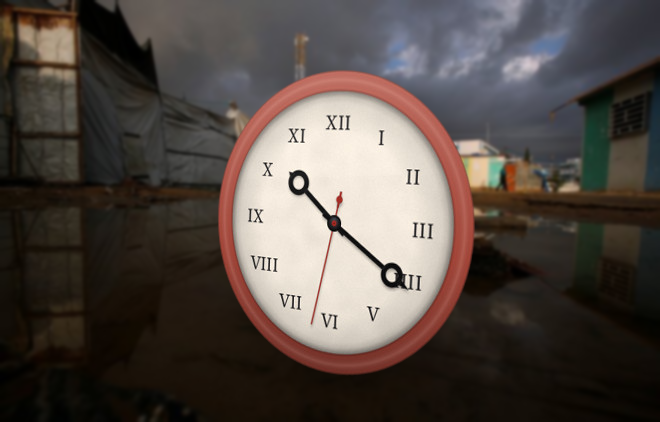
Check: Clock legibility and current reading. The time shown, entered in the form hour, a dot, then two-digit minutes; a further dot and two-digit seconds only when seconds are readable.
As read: 10.20.32
